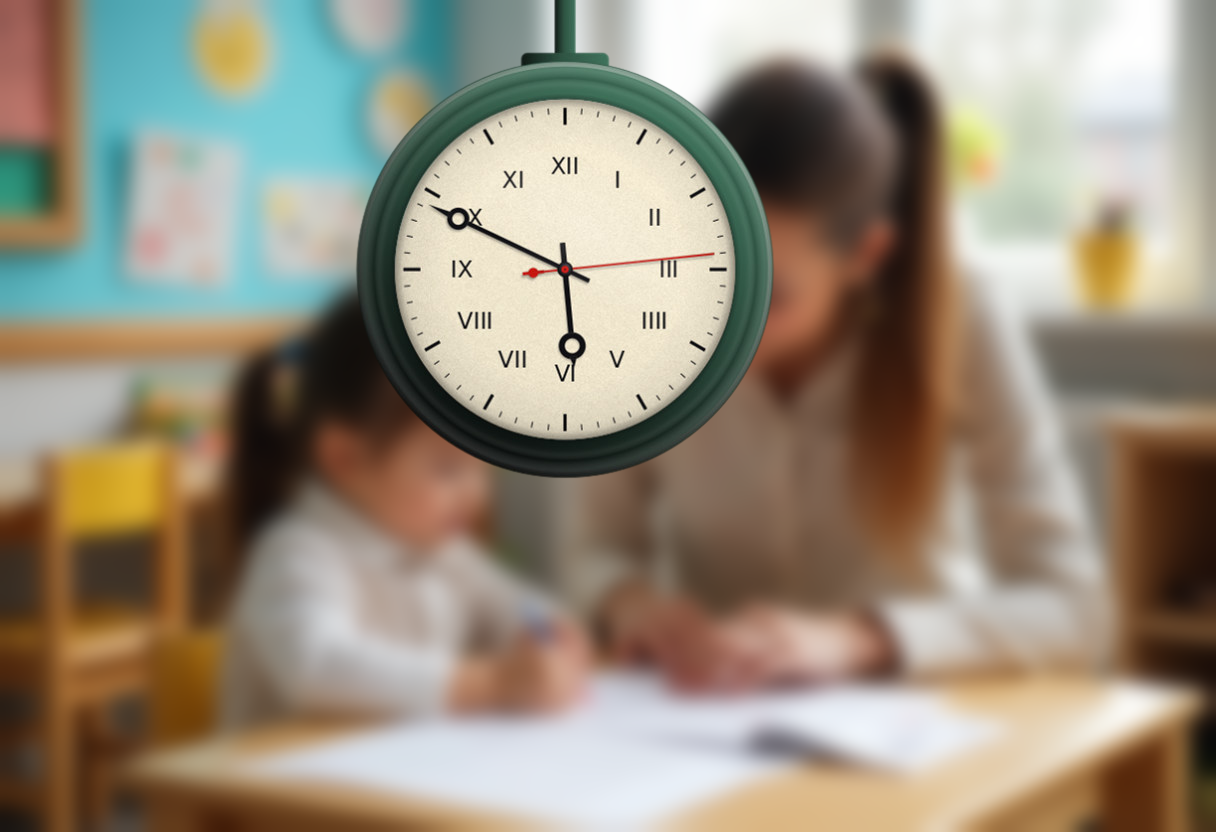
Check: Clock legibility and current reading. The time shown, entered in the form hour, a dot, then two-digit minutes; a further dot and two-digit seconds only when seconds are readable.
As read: 5.49.14
